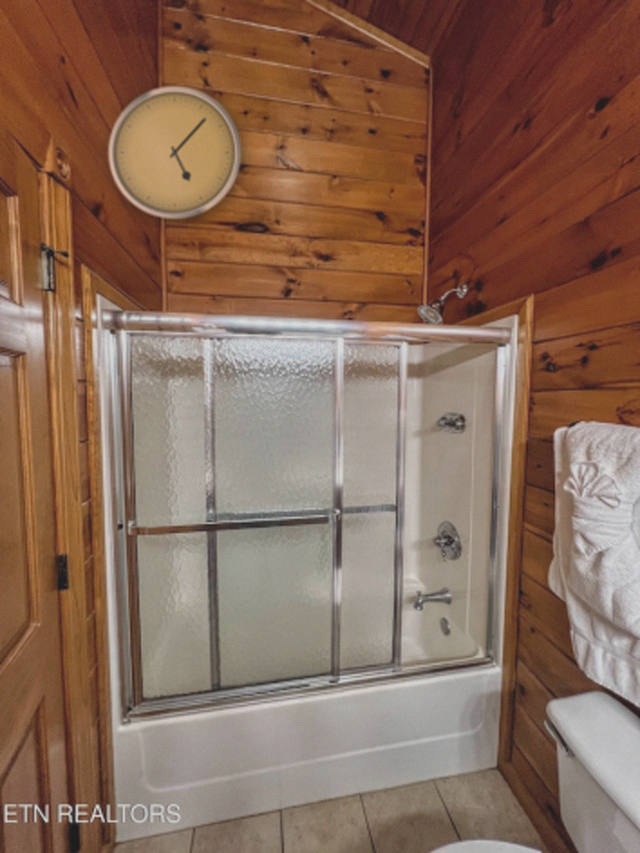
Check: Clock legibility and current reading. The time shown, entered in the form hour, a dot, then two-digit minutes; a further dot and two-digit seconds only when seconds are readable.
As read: 5.07
